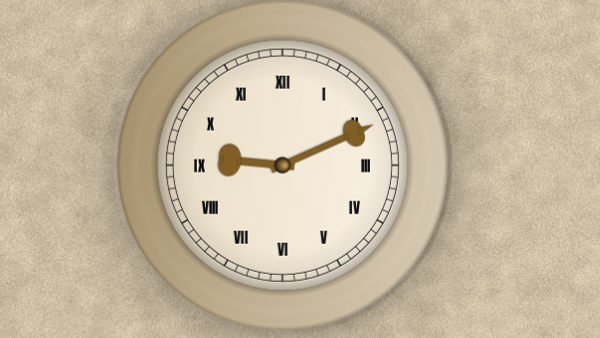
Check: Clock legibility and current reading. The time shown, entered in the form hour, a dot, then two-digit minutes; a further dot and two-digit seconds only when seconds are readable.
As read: 9.11
